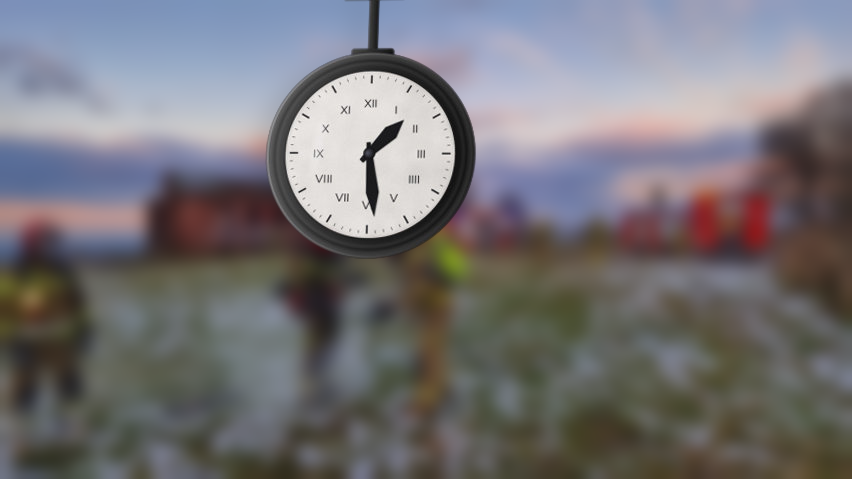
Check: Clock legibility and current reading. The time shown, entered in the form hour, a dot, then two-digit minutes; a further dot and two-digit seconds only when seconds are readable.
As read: 1.29
